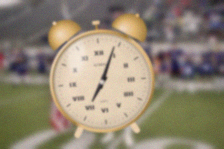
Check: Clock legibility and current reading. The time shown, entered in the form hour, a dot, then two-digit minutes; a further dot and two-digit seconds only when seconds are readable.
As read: 7.04
